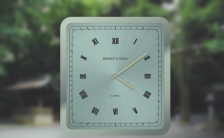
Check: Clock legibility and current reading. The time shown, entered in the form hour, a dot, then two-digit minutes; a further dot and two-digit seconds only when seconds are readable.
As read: 4.09
